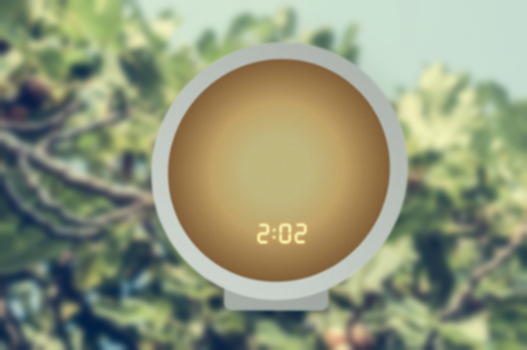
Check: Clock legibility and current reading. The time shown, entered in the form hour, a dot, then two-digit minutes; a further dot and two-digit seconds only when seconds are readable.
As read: 2.02
